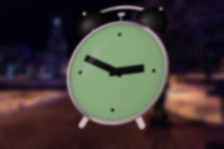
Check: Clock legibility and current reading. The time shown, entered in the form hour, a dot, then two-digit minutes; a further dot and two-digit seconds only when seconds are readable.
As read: 2.49
